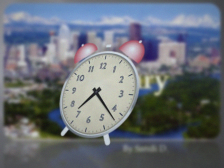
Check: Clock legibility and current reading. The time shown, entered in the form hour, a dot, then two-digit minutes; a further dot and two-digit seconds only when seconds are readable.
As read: 7.22
